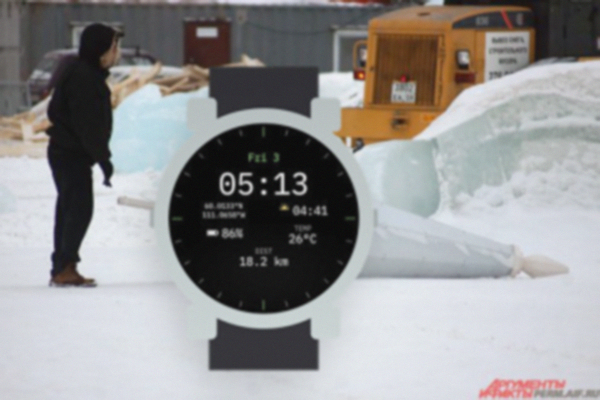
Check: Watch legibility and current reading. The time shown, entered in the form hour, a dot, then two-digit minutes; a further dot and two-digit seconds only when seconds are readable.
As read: 5.13
